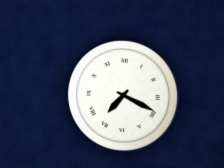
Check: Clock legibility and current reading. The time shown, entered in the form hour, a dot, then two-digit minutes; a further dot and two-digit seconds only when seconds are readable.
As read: 7.19
